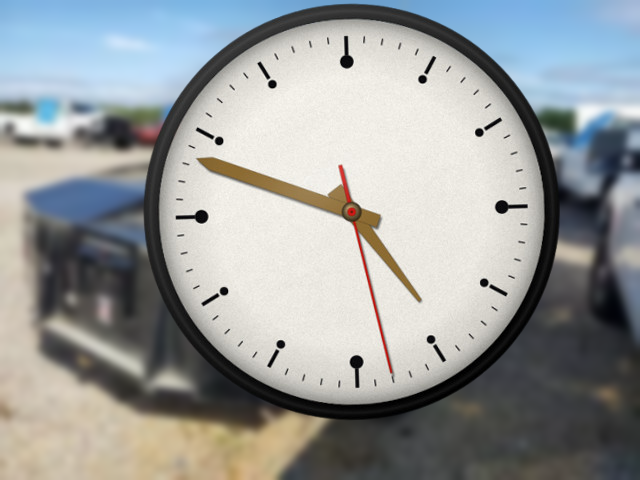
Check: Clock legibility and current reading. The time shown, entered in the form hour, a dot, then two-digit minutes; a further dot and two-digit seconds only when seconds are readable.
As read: 4.48.28
